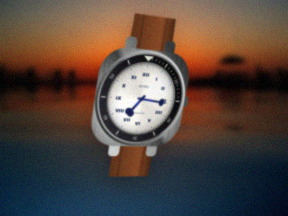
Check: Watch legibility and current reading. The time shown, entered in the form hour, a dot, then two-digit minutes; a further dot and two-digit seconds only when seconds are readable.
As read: 7.16
